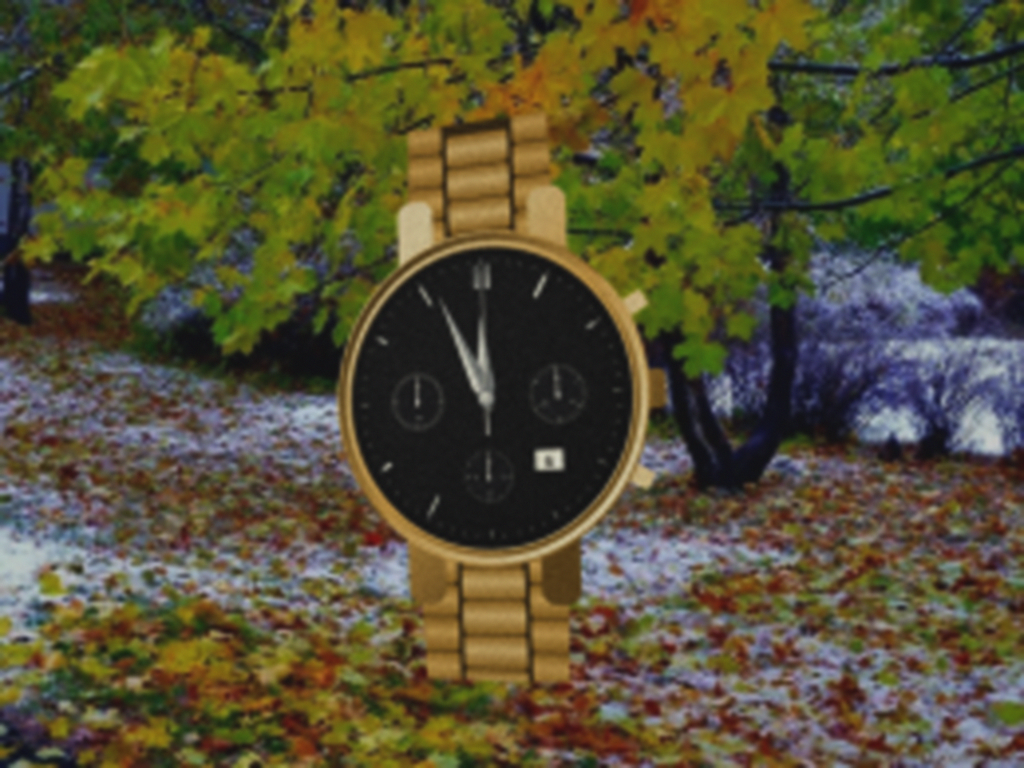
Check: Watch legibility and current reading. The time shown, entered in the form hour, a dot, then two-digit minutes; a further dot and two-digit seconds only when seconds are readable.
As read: 11.56
